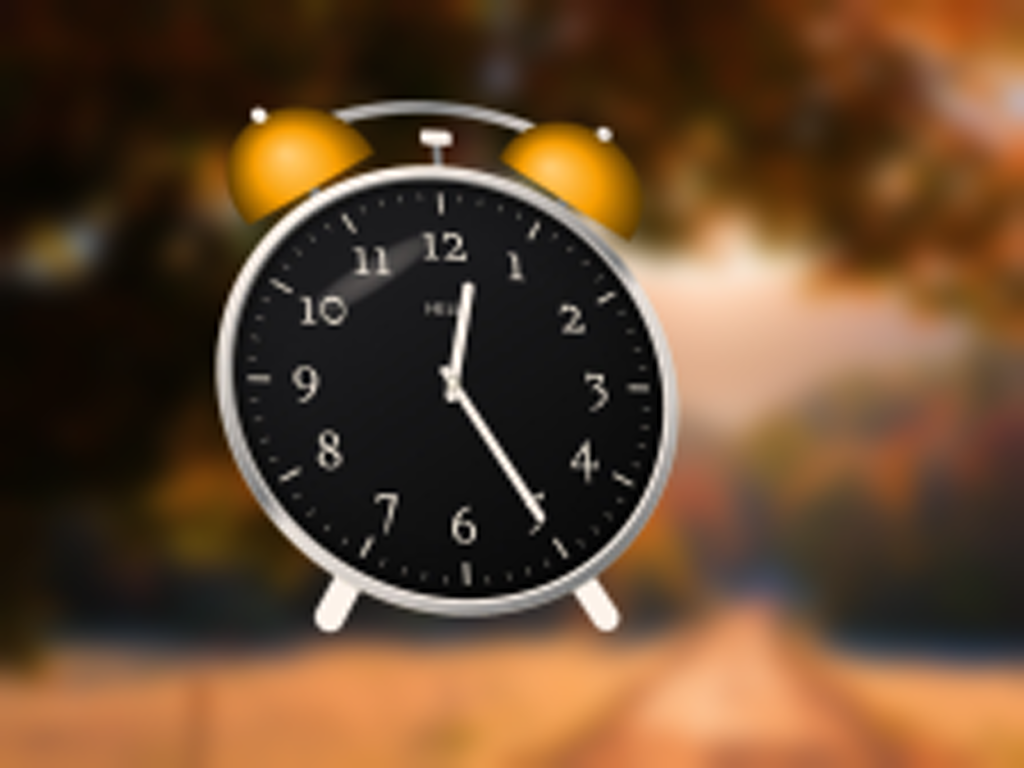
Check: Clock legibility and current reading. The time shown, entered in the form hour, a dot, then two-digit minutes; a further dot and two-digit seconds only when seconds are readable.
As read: 12.25
